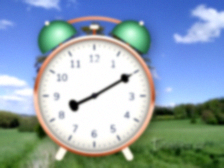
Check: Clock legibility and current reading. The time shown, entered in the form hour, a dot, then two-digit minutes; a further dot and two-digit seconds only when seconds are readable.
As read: 8.10
